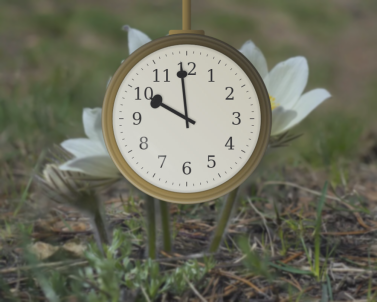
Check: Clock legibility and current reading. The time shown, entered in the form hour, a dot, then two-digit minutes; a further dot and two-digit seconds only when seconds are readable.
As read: 9.59
